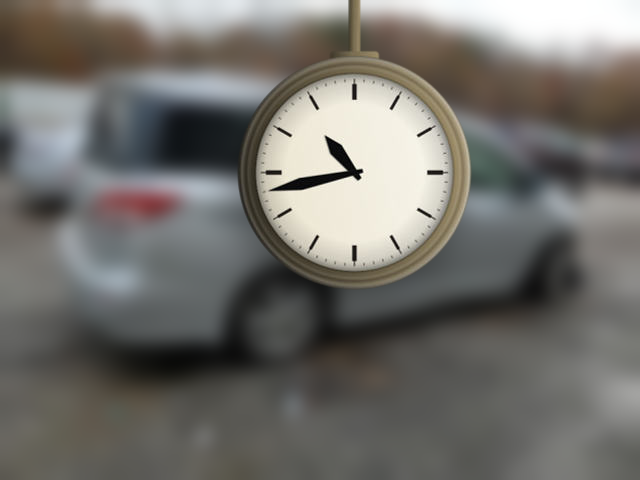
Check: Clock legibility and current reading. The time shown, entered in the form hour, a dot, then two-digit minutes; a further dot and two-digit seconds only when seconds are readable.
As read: 10.43
